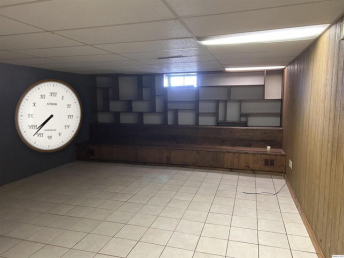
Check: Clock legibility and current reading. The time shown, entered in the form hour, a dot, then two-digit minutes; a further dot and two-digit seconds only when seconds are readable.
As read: 7.37
